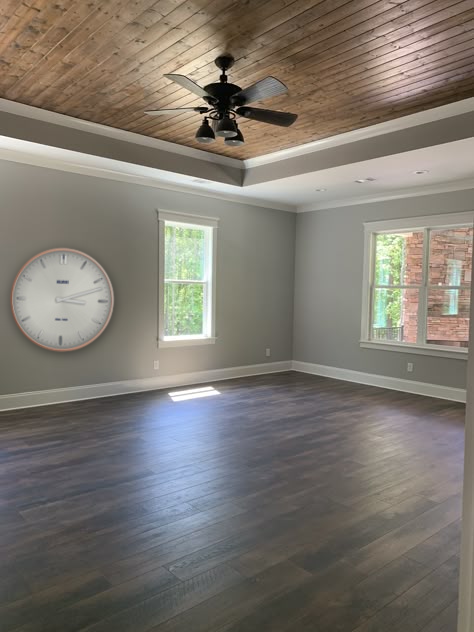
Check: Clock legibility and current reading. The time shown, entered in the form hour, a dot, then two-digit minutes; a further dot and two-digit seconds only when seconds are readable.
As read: 3.12
